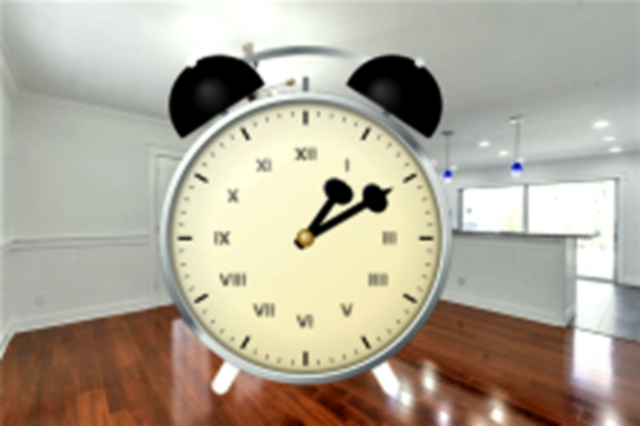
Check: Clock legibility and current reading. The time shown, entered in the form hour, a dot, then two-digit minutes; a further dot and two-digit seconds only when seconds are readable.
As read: 1.10
